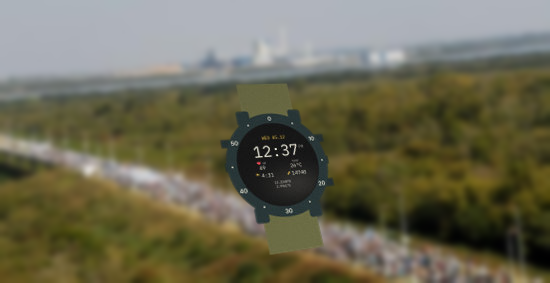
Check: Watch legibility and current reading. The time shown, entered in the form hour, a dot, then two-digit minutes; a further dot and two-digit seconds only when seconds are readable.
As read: 12.37
